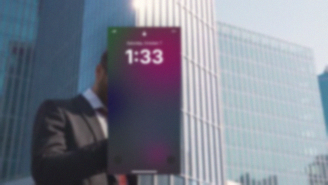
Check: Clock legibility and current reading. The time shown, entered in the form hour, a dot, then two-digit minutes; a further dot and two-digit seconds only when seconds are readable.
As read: 1.33
